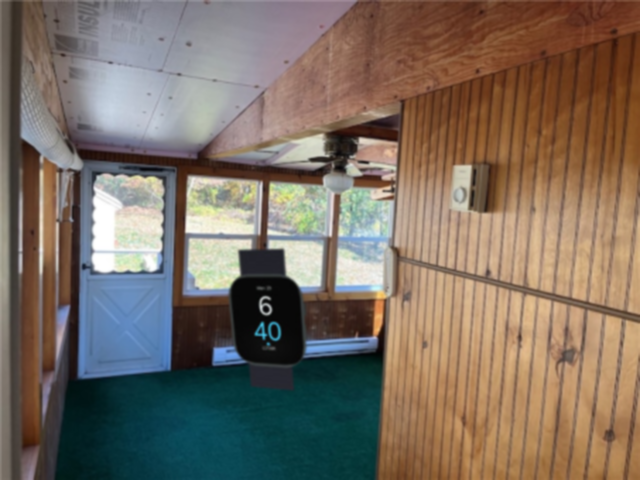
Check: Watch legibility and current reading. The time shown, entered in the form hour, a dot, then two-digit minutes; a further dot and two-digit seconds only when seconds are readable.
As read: 6.40
